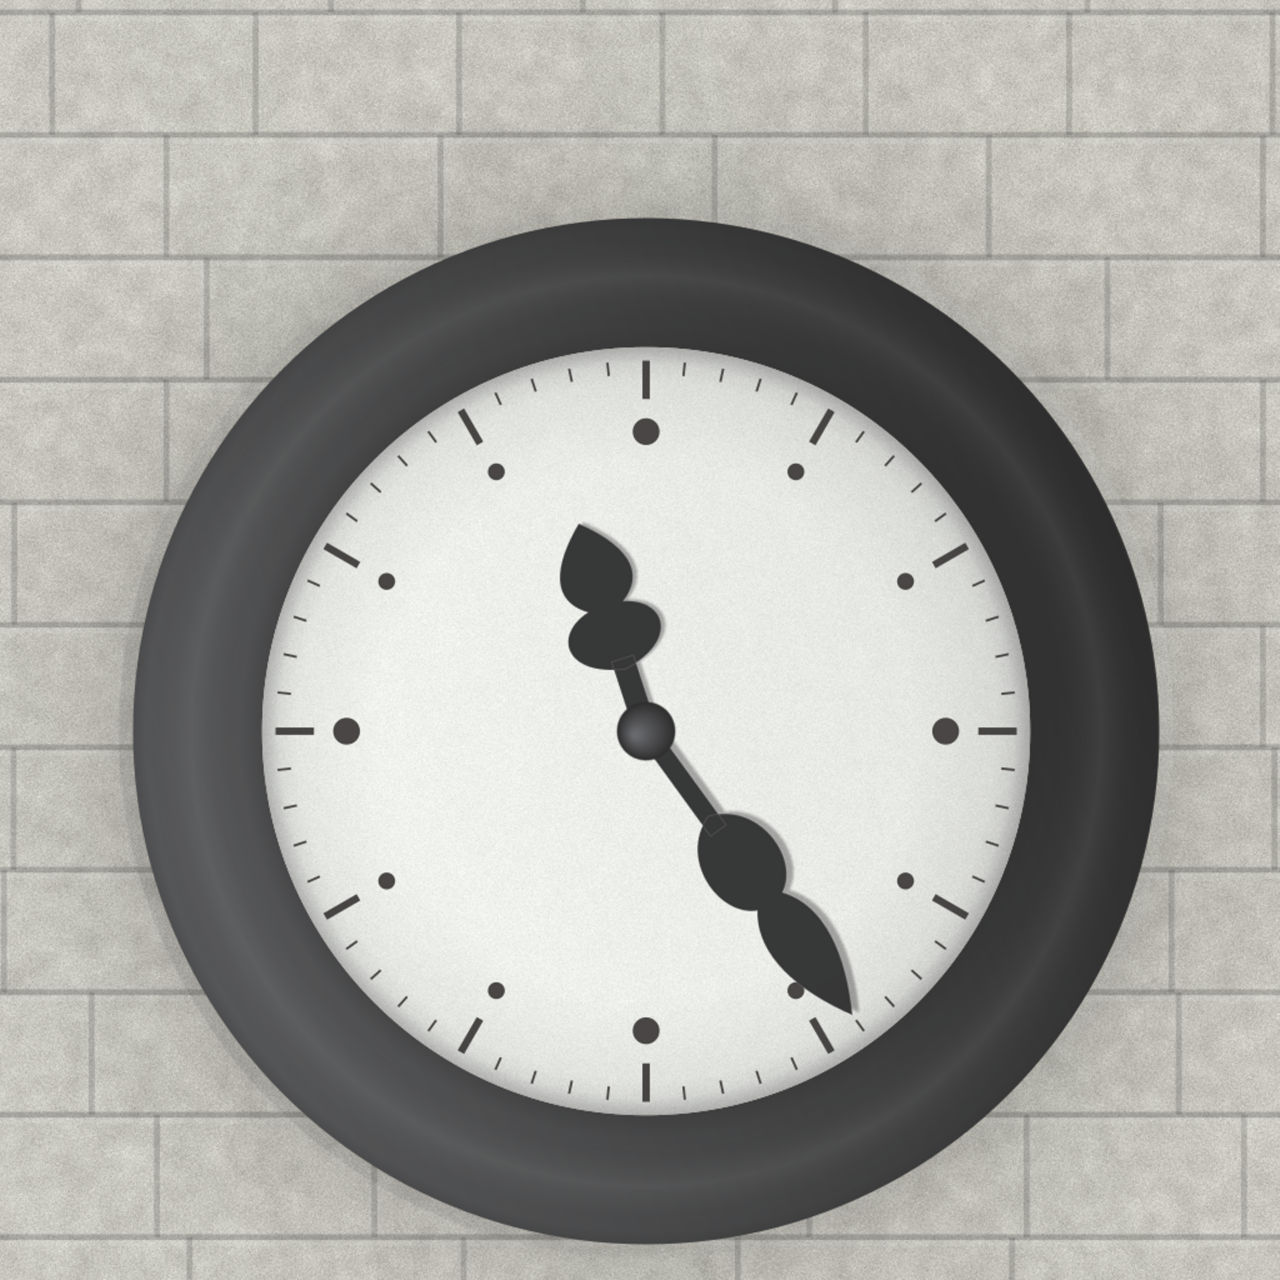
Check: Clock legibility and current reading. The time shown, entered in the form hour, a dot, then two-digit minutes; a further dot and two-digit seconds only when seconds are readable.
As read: 11.24
